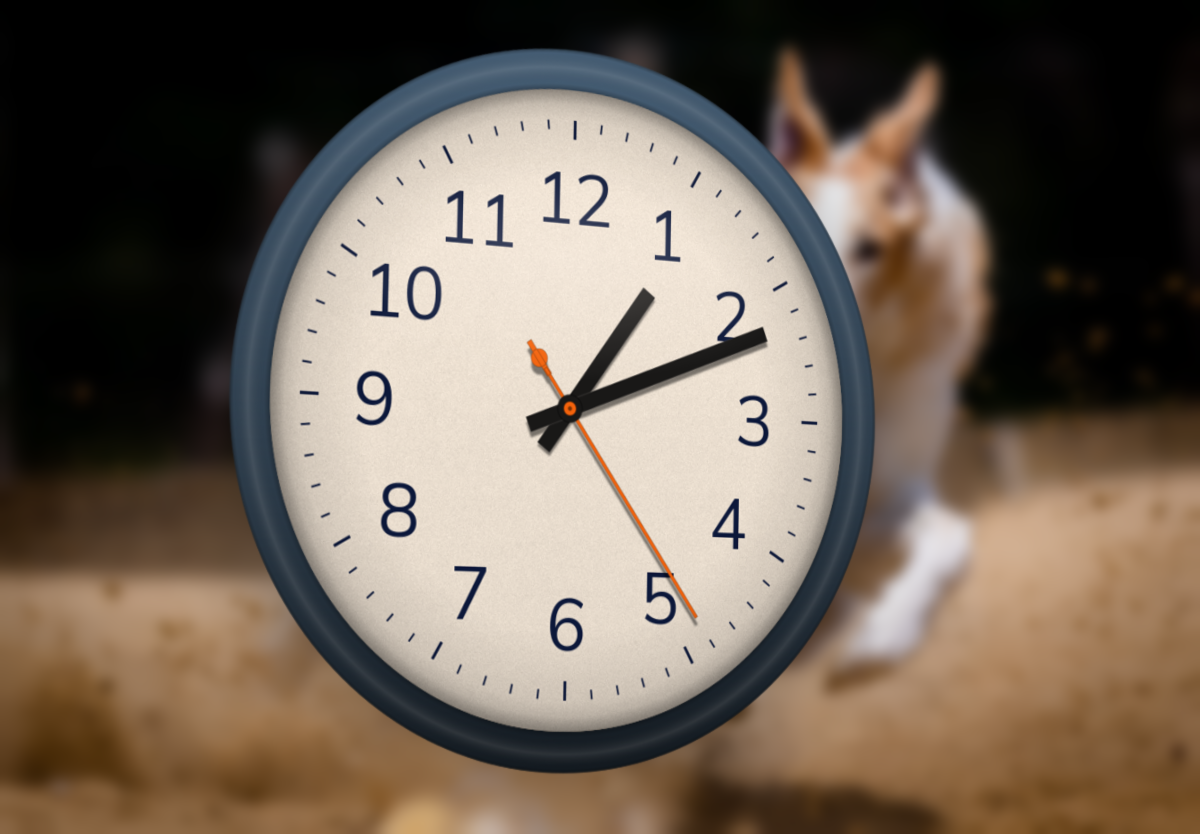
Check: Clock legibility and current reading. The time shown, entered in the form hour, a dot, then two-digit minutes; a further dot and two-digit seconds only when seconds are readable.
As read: 1.11.24
